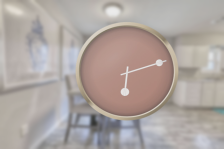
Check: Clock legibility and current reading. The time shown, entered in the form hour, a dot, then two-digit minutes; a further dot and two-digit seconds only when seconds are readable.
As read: 6.12
